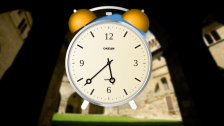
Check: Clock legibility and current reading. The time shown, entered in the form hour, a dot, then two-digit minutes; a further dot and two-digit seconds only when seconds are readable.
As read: 5.38
